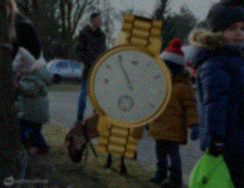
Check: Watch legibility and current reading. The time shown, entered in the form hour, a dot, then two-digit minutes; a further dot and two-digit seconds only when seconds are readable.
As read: 10.54
